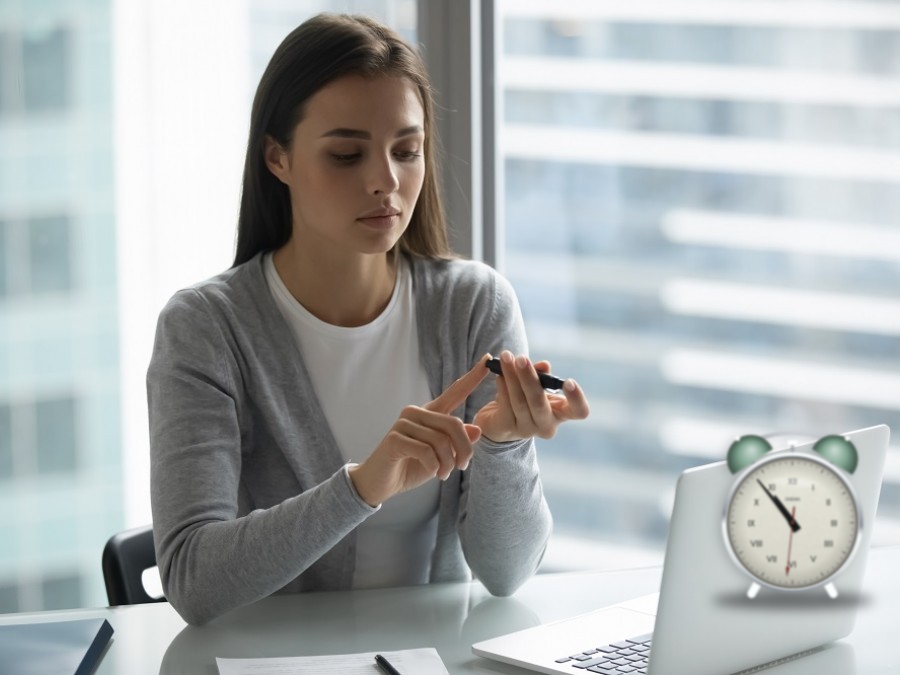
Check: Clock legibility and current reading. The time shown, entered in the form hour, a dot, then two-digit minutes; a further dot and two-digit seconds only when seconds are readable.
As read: 10.53.31
